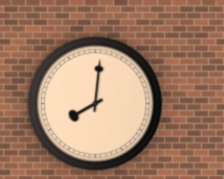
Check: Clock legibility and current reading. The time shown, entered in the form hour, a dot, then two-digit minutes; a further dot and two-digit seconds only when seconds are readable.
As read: 8.01
